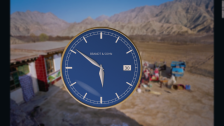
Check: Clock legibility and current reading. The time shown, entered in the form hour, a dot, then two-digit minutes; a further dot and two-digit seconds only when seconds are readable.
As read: 5.51
